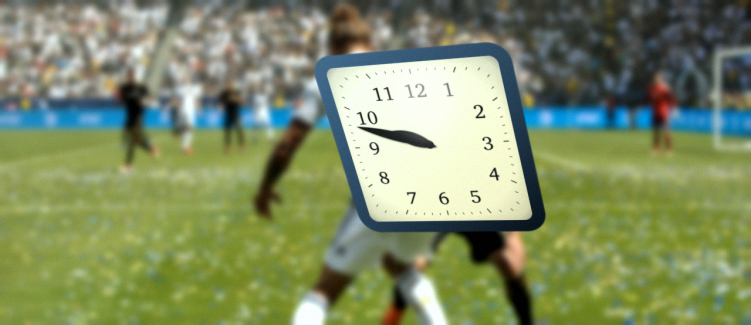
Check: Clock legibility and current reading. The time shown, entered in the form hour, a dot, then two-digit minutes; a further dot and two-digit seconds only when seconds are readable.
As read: 9.48
